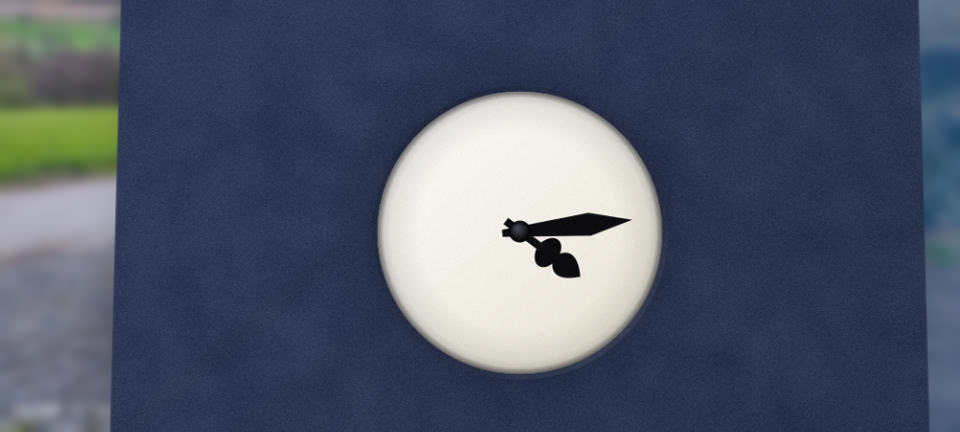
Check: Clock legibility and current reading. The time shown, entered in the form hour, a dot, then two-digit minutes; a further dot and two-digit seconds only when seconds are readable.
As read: 4.14
